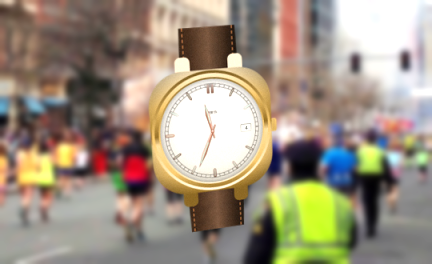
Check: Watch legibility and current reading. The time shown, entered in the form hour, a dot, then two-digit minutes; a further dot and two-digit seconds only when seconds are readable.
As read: 11.34
